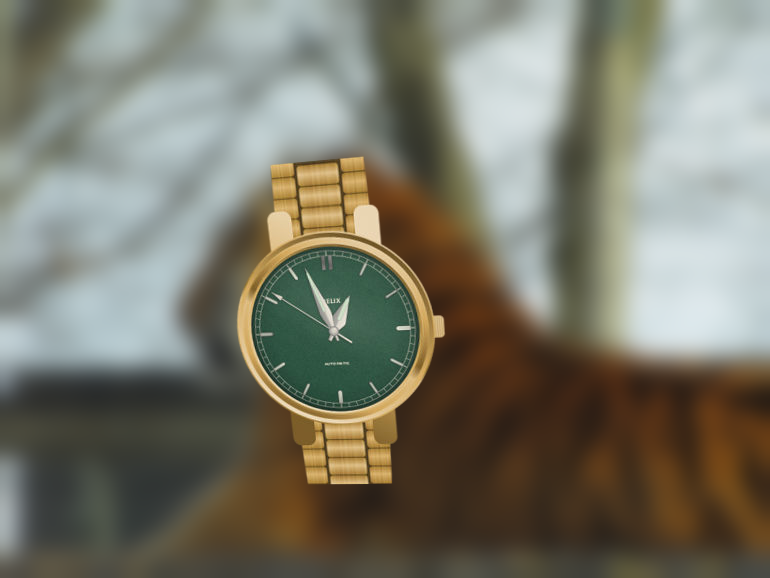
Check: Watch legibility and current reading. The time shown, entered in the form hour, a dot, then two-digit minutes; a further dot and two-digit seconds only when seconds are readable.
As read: 12.56.51
